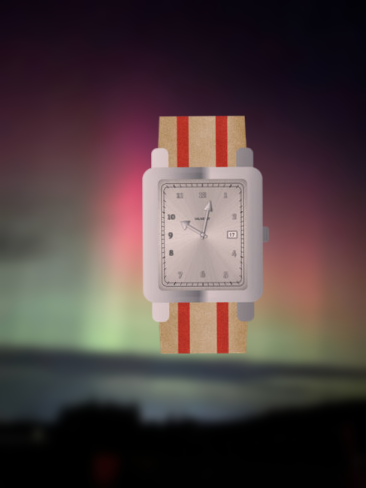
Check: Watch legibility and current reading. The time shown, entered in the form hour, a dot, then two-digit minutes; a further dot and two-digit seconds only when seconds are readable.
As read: 10.02
